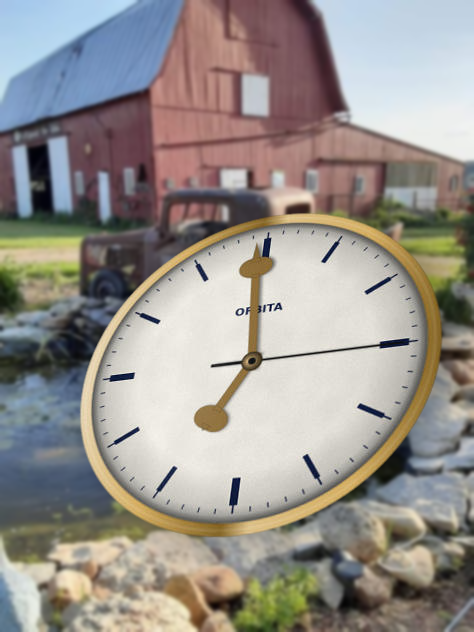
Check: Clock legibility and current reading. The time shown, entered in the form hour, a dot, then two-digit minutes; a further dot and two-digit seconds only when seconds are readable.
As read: 6.59.15
